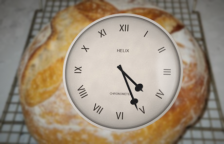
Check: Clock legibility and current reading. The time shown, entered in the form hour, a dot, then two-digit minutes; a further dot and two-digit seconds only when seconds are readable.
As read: 4.26
